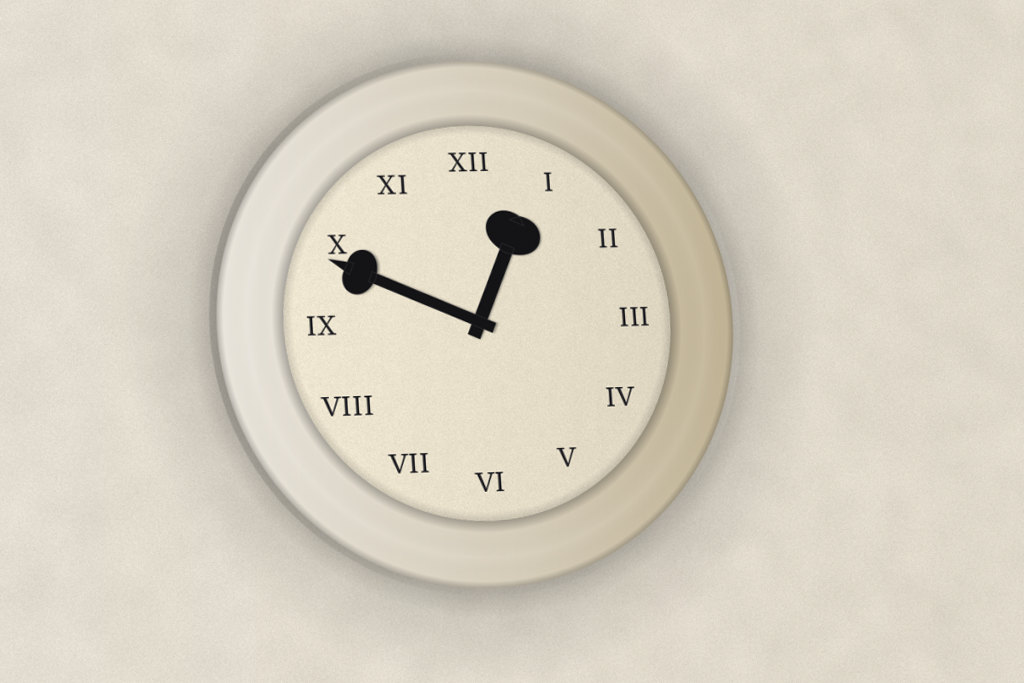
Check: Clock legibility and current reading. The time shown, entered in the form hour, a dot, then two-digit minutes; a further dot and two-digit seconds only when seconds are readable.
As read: 12.49
